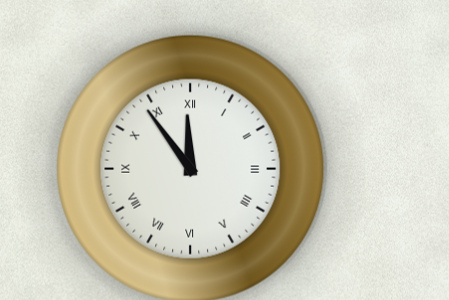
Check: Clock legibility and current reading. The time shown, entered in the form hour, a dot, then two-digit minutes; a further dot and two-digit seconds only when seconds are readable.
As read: 11.54
